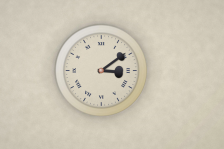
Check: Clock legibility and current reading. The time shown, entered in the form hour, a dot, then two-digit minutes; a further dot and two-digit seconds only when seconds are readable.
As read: 3.09
